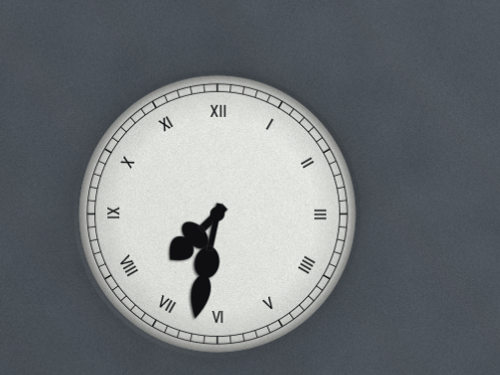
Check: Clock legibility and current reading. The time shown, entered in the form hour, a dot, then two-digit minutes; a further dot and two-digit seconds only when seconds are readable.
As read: 7.32
